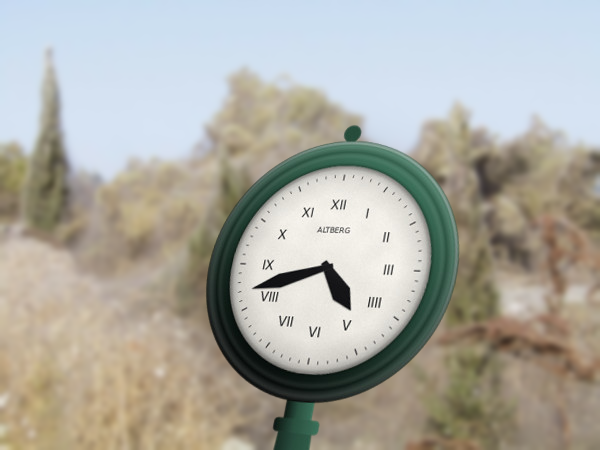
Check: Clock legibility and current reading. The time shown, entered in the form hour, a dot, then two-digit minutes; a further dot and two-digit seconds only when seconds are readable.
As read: 4.42
